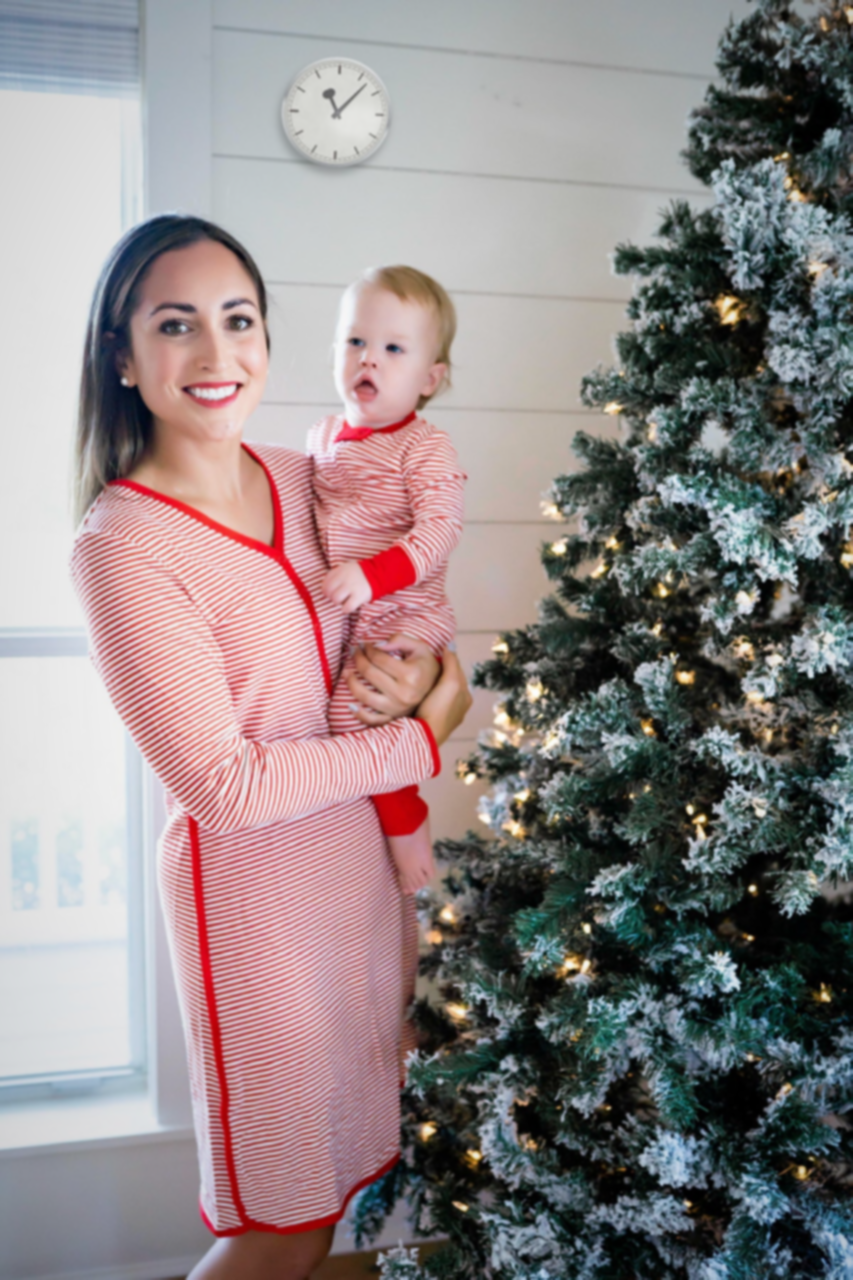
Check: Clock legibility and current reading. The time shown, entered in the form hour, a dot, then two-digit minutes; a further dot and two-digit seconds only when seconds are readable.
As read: 11.07
